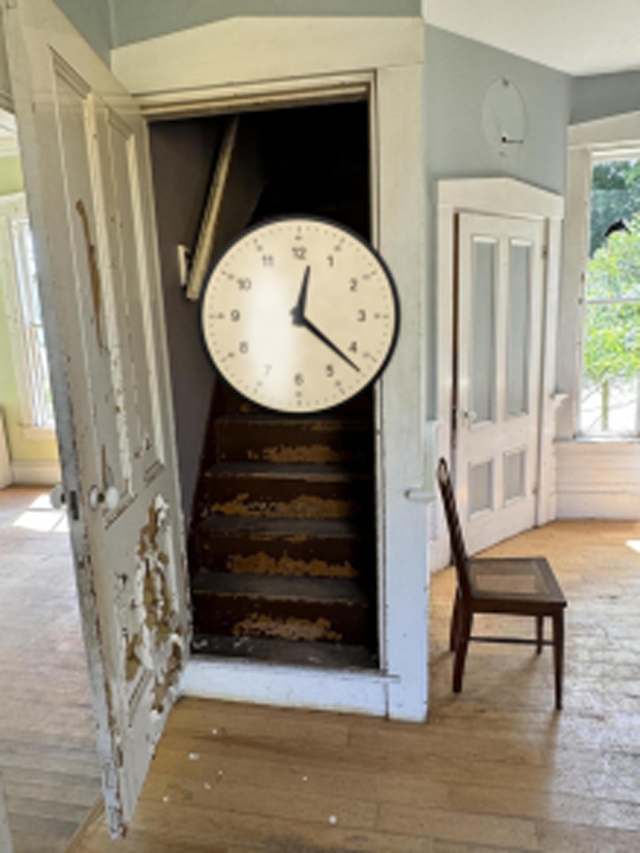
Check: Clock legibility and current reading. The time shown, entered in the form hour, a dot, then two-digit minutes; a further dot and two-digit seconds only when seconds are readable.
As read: 12.22
